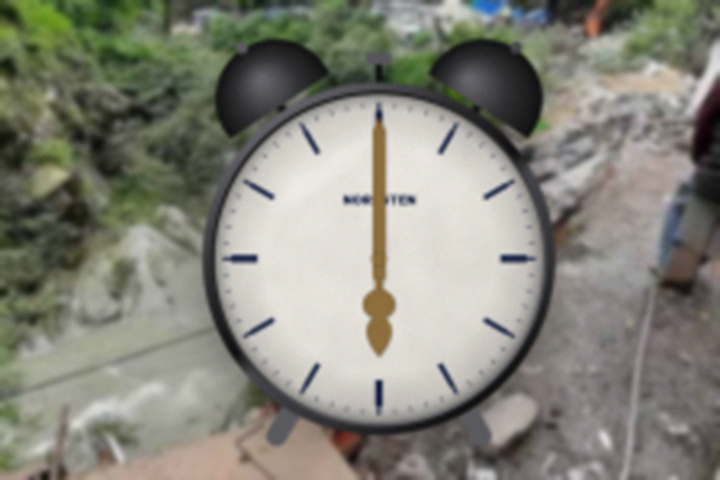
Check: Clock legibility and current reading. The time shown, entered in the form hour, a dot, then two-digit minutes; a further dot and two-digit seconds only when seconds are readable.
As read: 6.00
